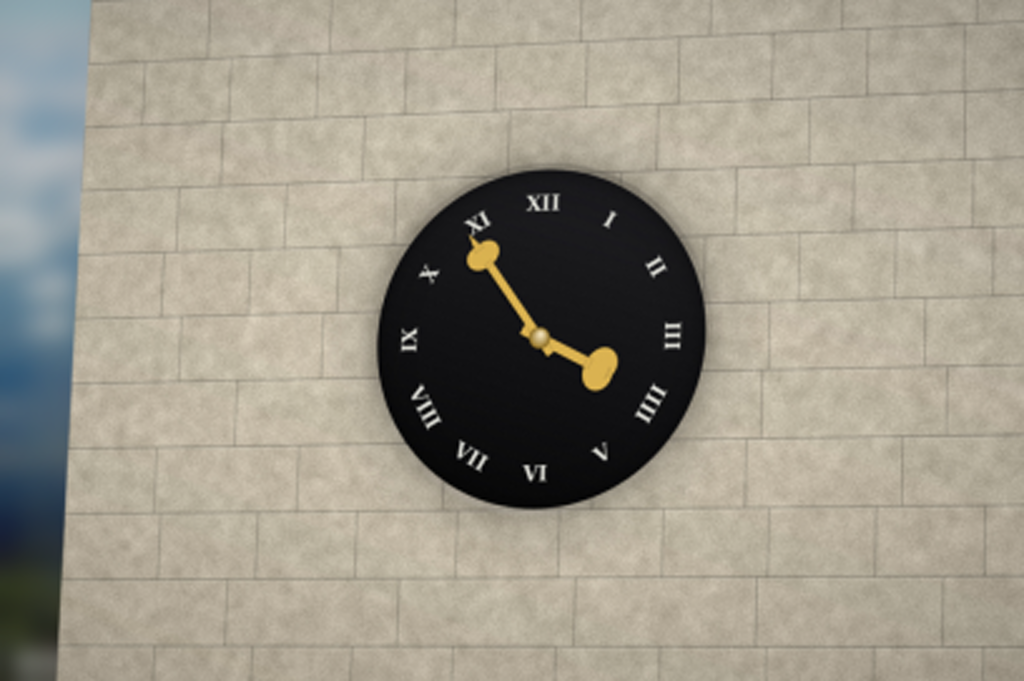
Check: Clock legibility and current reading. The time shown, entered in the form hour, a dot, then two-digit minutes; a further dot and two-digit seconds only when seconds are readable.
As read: 3.54
